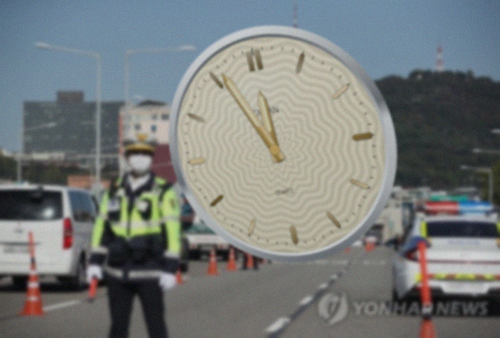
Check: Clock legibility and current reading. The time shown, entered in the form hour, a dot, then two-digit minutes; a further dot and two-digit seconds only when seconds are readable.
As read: 11.56
